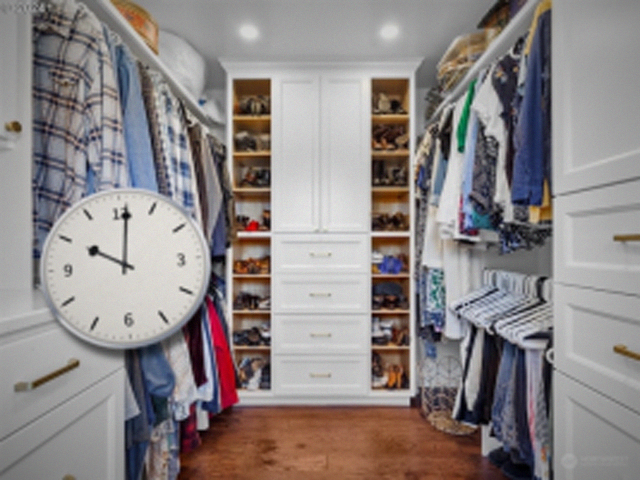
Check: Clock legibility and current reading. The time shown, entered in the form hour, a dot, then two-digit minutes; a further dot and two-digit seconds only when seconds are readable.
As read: 10.01
